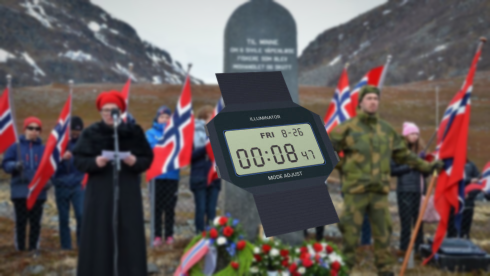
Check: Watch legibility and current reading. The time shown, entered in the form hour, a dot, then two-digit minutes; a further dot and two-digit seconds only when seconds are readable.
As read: 0.08.47
